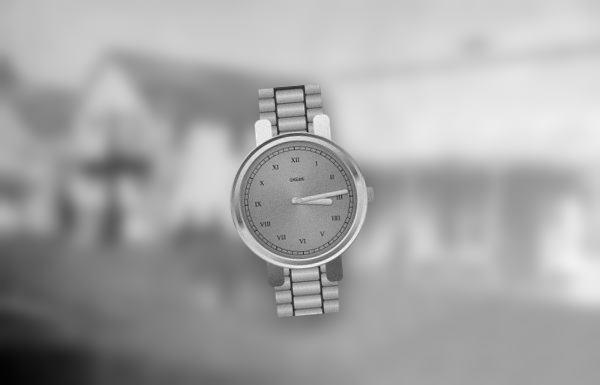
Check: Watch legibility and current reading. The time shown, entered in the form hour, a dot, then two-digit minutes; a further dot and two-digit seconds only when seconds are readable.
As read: 3.14
